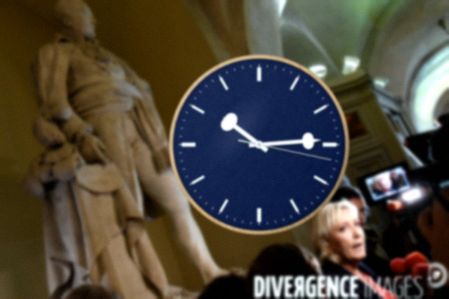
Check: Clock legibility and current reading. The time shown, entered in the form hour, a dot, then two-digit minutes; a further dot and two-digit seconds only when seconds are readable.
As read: 10.14.17
